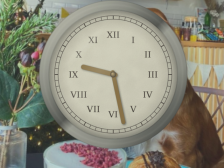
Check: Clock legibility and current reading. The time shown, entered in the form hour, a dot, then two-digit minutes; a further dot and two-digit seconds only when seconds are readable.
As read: 9.28
